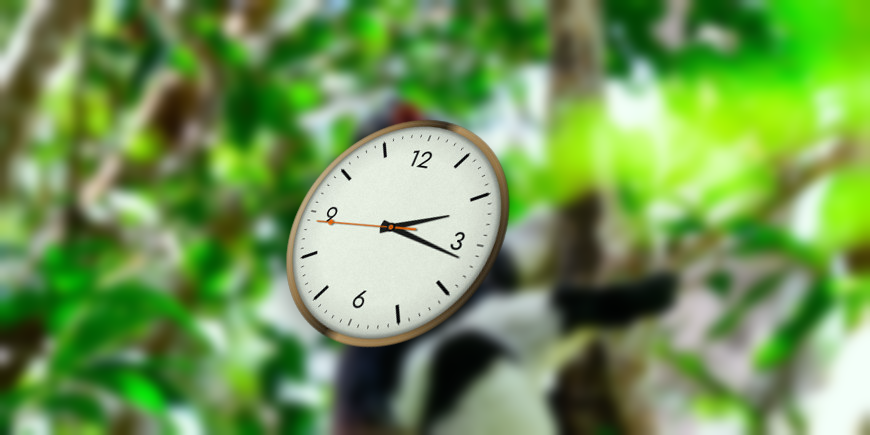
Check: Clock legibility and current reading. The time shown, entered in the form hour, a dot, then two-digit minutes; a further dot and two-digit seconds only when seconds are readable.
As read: 2.16.44
